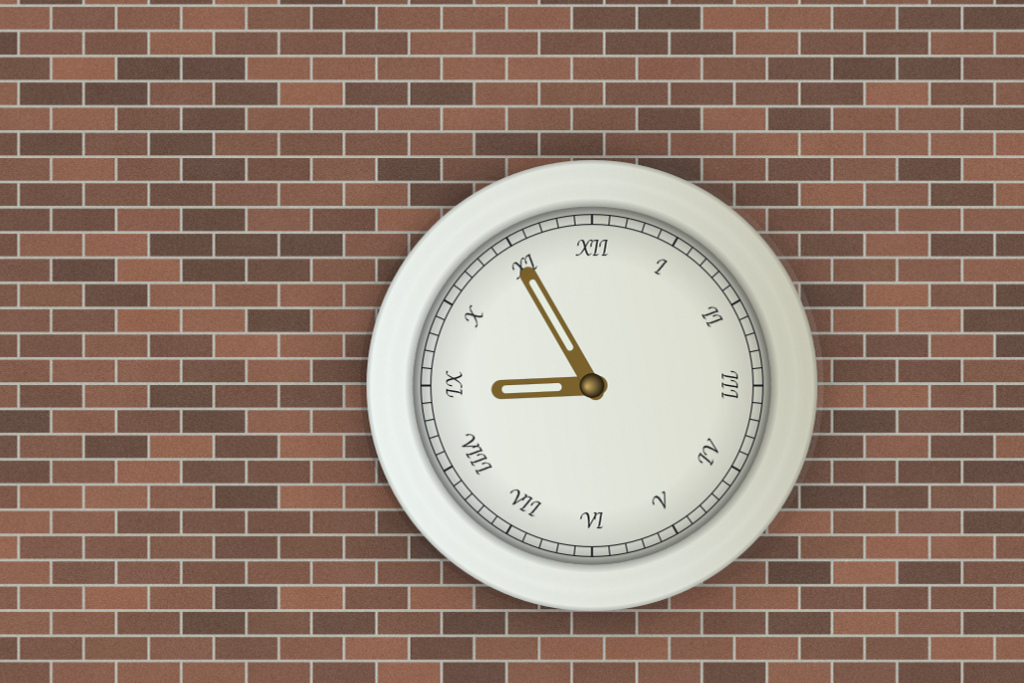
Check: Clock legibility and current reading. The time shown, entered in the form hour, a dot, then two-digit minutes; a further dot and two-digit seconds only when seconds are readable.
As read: 8.55
